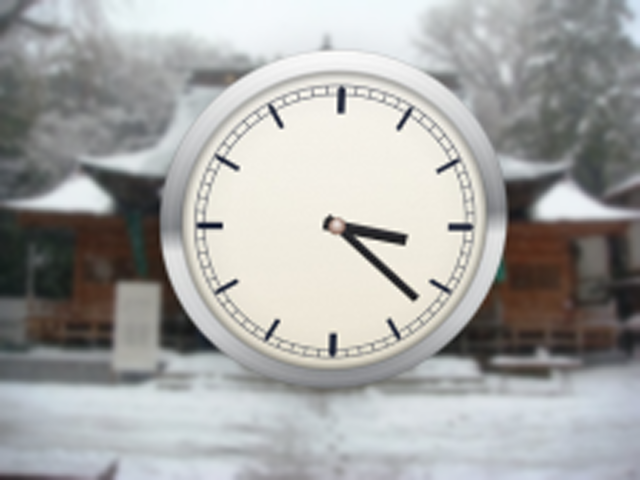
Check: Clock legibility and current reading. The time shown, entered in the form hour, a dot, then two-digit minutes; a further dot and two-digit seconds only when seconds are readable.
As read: 3.22
